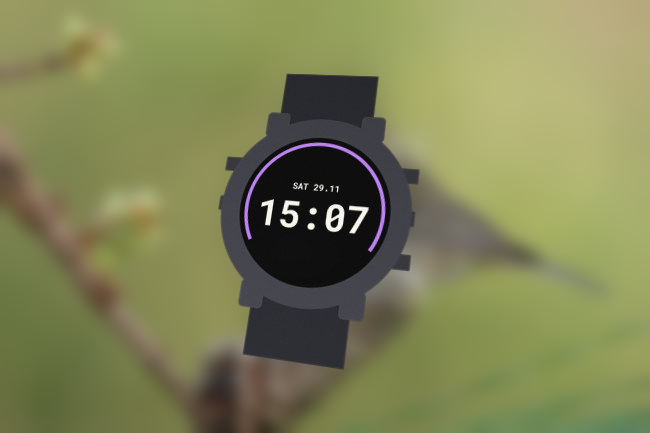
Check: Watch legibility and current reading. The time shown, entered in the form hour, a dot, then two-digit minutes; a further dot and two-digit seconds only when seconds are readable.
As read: 15.07
